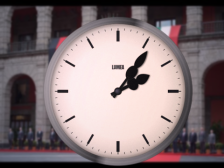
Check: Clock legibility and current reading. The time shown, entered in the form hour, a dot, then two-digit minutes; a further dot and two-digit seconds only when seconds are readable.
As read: 2.06
